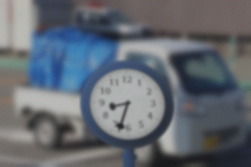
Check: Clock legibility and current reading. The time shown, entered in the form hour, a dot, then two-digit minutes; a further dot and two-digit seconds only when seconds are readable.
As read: 8.33
